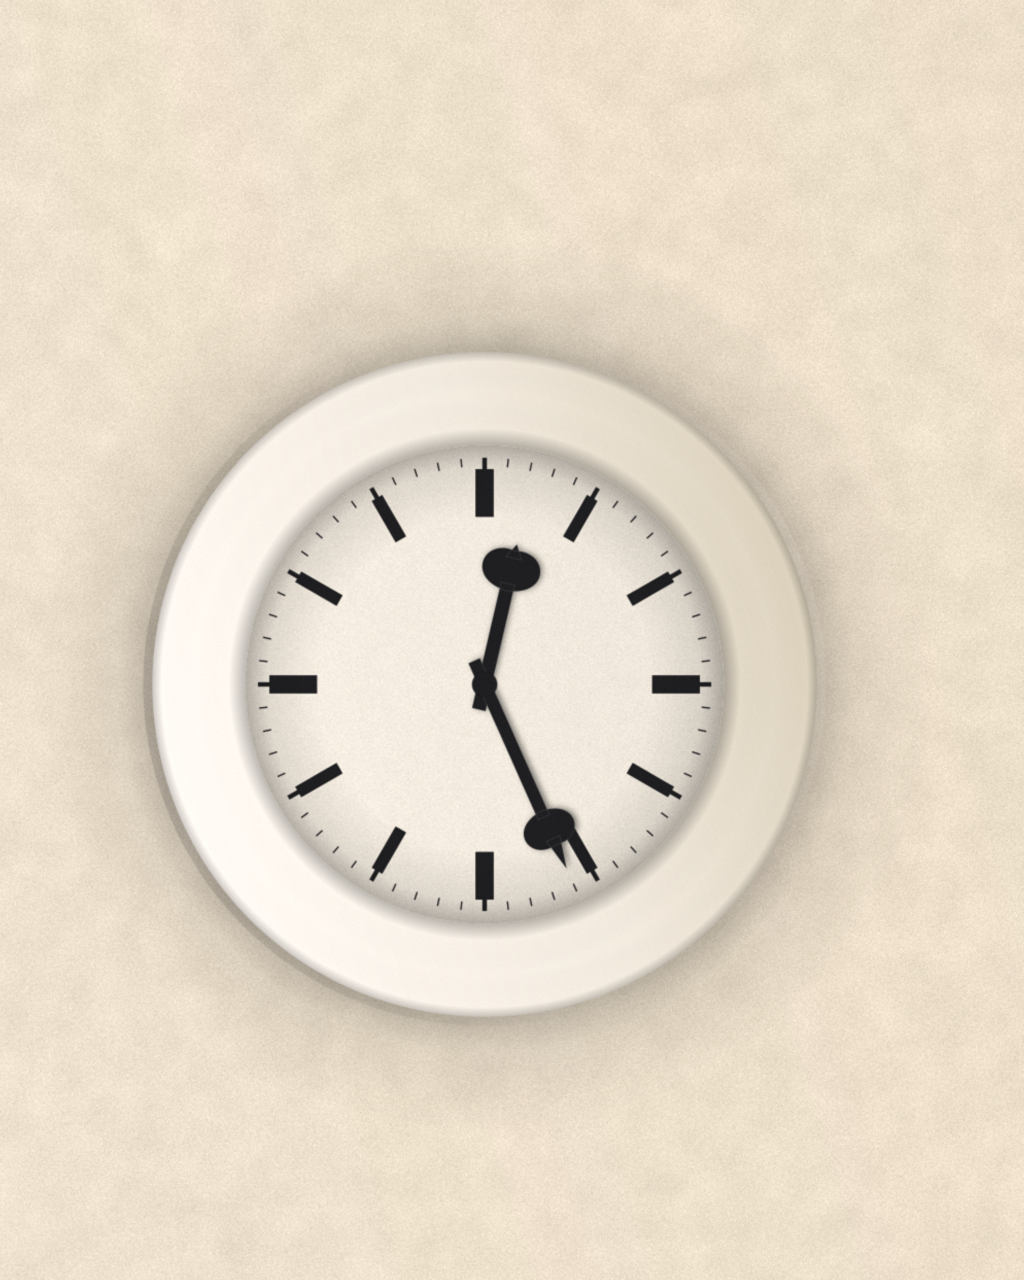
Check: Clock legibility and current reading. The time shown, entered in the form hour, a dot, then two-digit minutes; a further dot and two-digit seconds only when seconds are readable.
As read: 12.26
